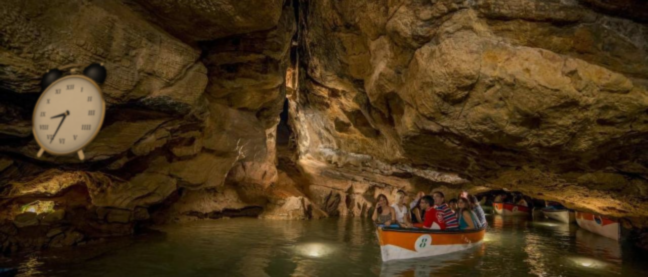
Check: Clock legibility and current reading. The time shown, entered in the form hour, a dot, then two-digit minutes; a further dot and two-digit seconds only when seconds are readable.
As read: 8.34
